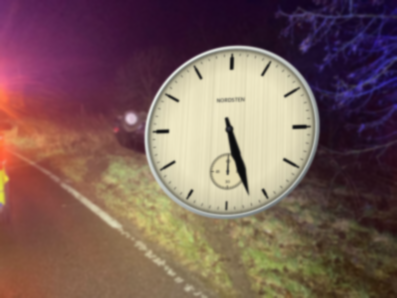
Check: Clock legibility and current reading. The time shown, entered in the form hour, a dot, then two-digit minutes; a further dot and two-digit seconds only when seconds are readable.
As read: 5.27
